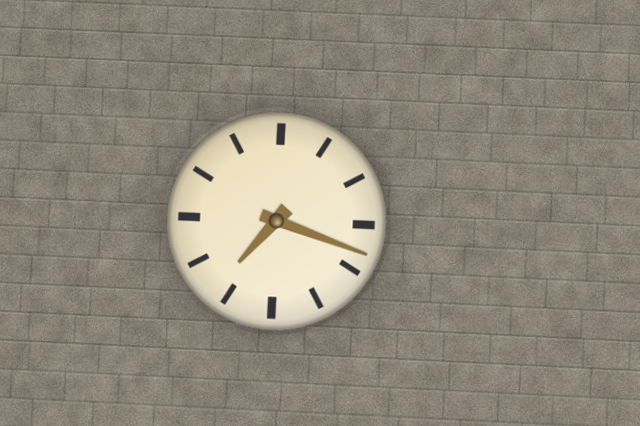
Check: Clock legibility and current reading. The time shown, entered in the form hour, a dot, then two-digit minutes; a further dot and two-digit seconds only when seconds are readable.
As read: 7.18
